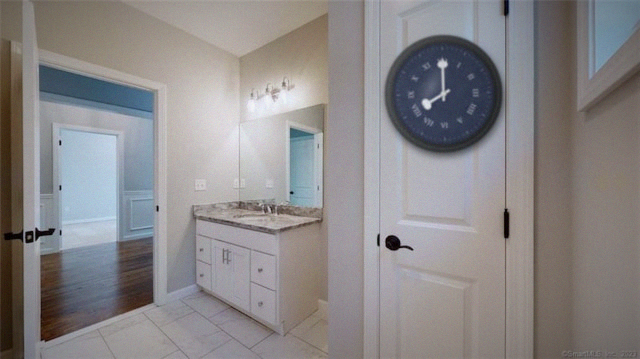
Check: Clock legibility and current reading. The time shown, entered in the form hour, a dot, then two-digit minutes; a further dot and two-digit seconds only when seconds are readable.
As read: 8.00
